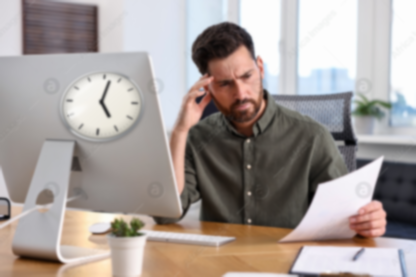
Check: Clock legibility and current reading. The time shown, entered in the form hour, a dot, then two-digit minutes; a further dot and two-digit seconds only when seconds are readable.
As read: 5.02
